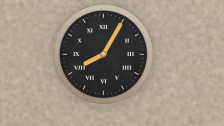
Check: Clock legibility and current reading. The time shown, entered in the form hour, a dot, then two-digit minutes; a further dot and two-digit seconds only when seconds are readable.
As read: 8.05
